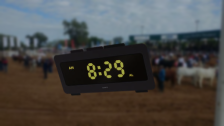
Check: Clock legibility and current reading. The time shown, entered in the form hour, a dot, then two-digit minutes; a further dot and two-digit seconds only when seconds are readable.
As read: 8.29
